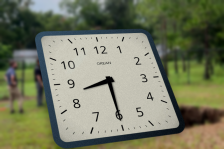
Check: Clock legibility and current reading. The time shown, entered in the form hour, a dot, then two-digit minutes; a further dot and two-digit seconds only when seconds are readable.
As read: 8.30
